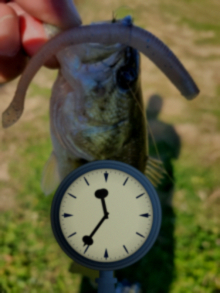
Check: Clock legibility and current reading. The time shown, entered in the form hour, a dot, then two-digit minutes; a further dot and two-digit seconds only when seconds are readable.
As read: 11.36
